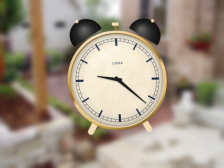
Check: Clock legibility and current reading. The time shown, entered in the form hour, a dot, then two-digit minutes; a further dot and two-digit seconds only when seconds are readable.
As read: 9.22
